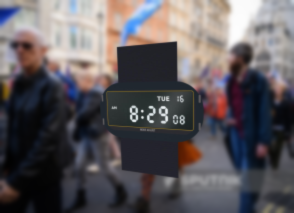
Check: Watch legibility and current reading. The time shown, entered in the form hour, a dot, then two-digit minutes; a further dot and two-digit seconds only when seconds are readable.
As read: 8.29
